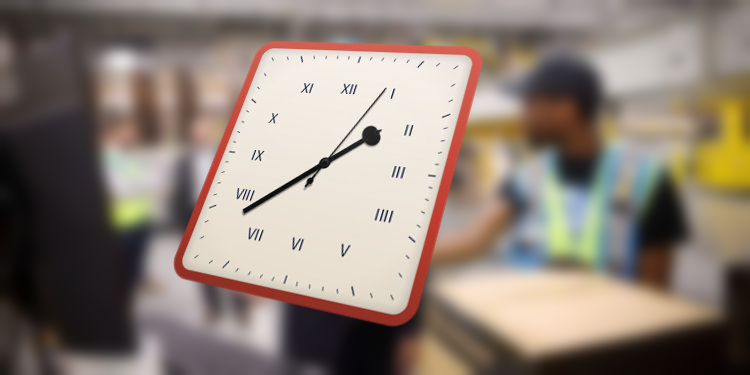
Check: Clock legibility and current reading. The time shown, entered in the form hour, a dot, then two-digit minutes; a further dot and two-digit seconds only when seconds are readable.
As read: 1.38.04
